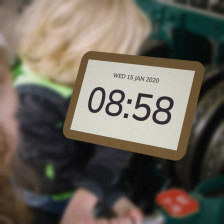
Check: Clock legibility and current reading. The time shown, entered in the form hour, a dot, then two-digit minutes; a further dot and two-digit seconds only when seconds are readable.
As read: 8.58
